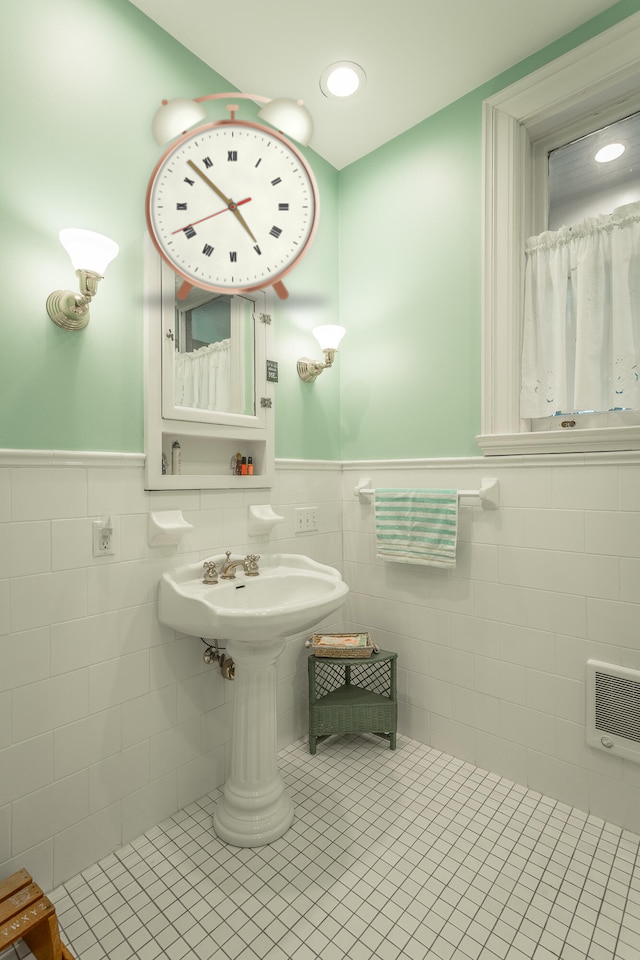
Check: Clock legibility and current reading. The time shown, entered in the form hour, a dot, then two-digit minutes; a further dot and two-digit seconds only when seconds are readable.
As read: 4.52.41
